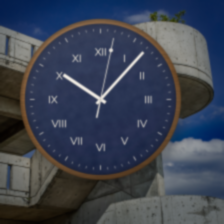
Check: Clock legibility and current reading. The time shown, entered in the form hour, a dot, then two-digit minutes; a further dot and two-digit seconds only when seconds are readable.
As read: 10.07.02
